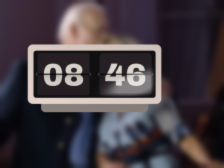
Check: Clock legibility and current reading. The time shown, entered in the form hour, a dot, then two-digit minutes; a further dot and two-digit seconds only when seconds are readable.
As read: 8.46
